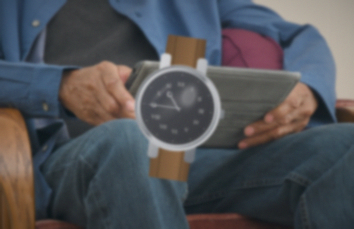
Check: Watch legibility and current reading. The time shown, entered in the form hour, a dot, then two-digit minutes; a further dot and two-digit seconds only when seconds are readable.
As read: 10.45
